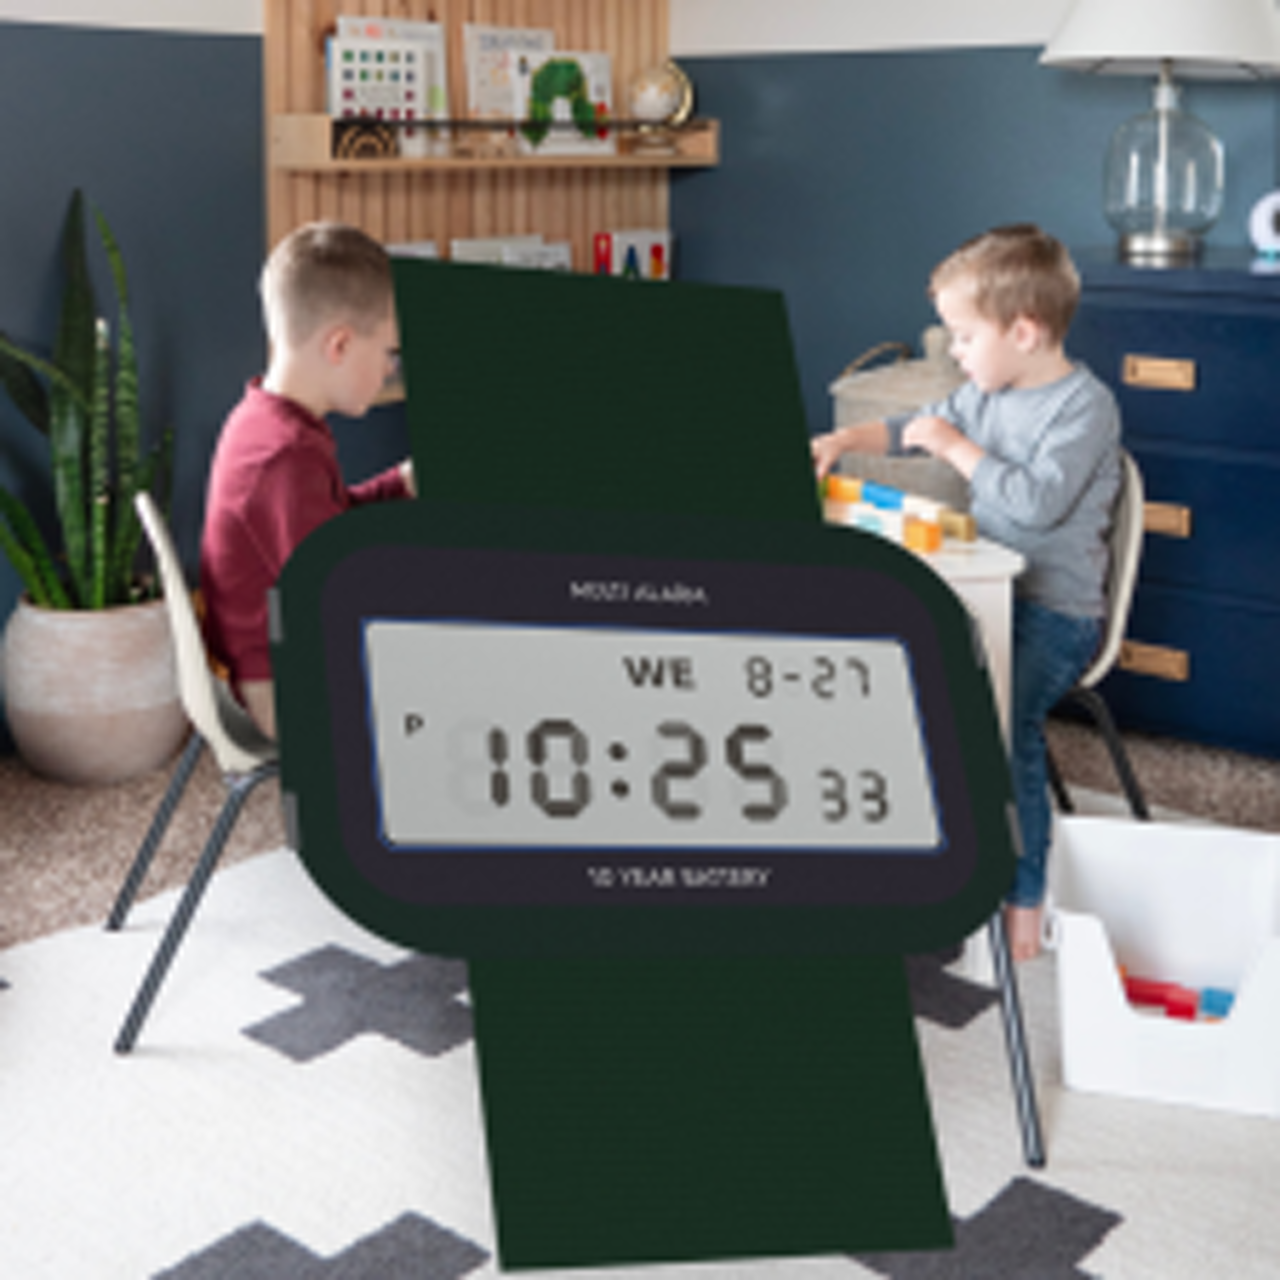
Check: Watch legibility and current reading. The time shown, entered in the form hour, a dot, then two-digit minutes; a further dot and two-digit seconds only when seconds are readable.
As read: 10.25.33
